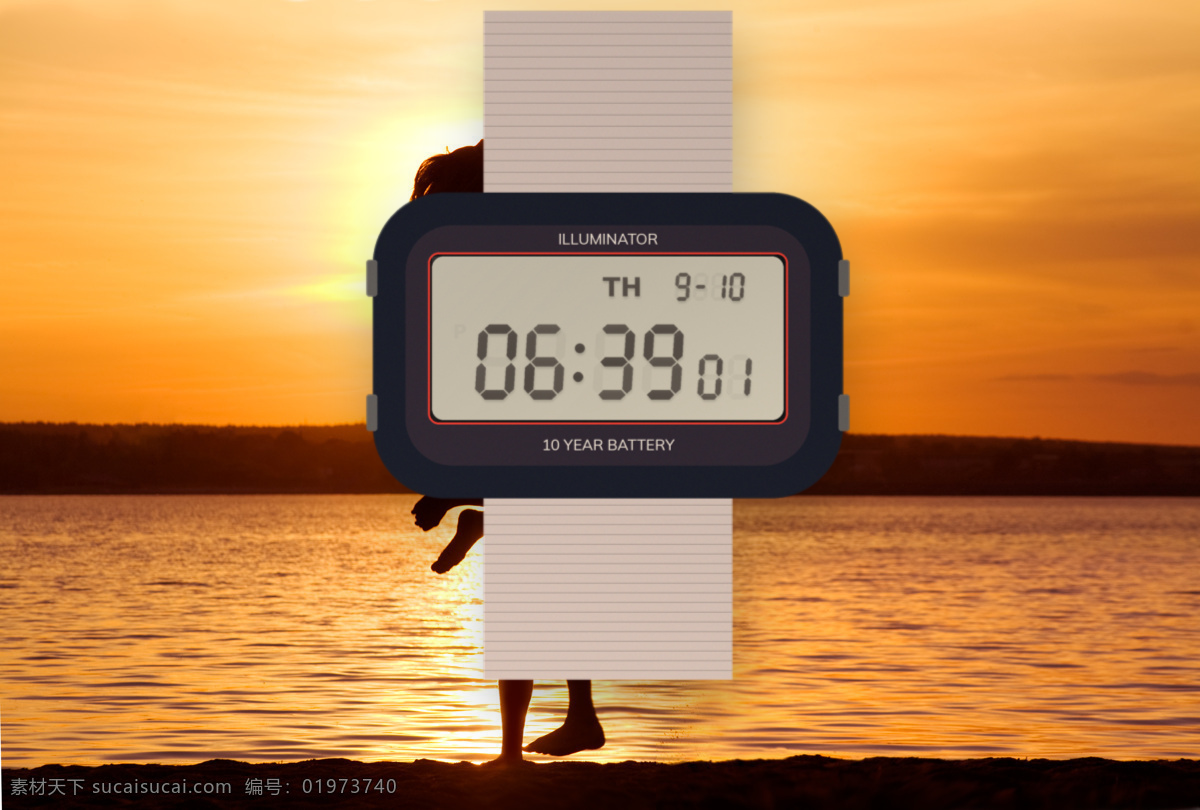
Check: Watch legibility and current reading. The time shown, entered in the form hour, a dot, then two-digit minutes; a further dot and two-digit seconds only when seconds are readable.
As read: 6.39.01
